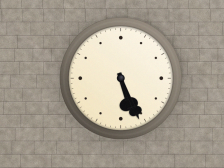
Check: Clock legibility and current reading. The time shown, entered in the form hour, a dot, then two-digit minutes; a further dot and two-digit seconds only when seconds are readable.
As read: 5.26
